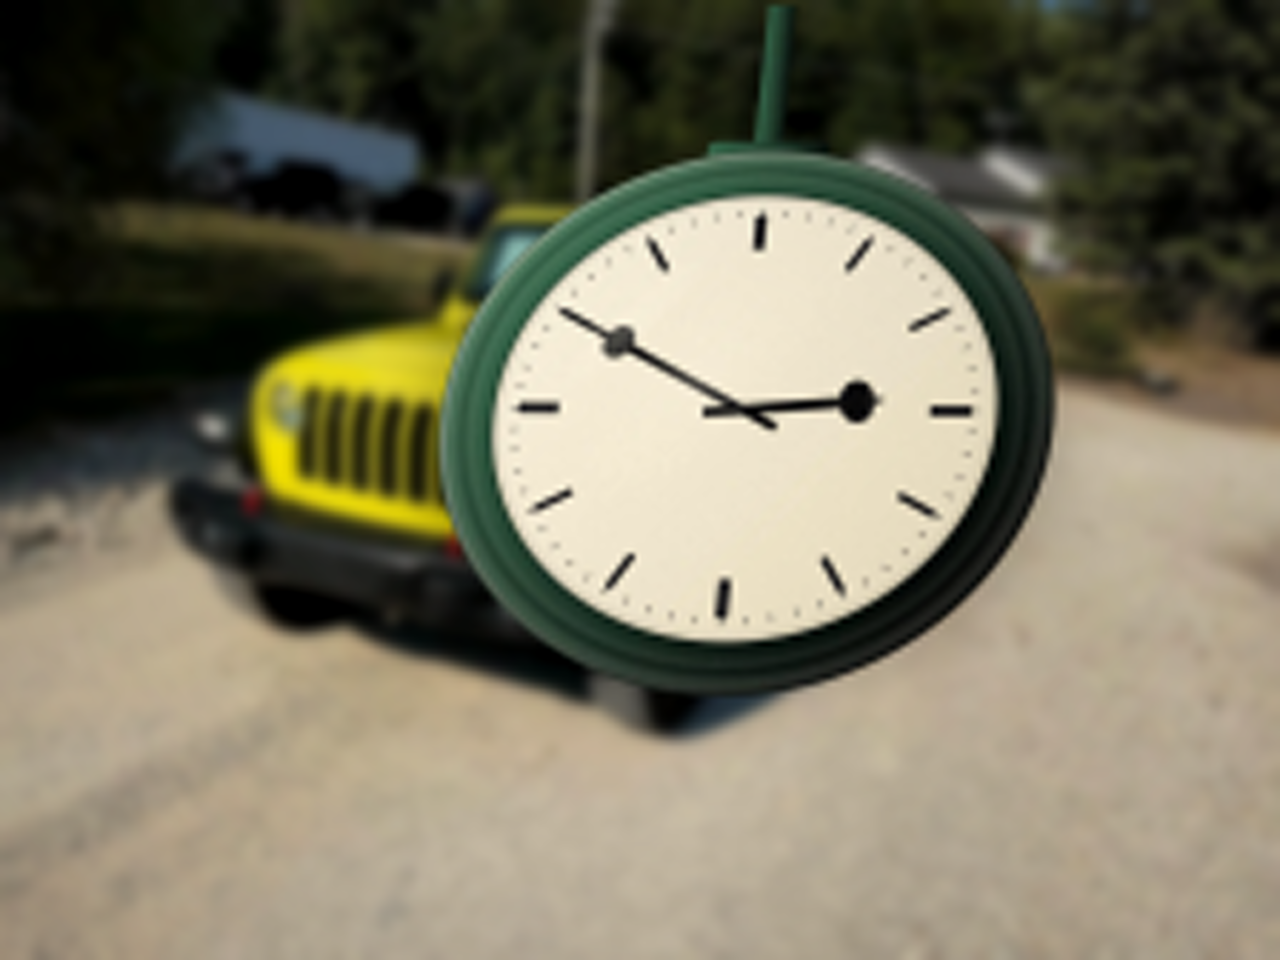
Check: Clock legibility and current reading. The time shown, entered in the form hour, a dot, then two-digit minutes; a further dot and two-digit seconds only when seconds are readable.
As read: 2.50
